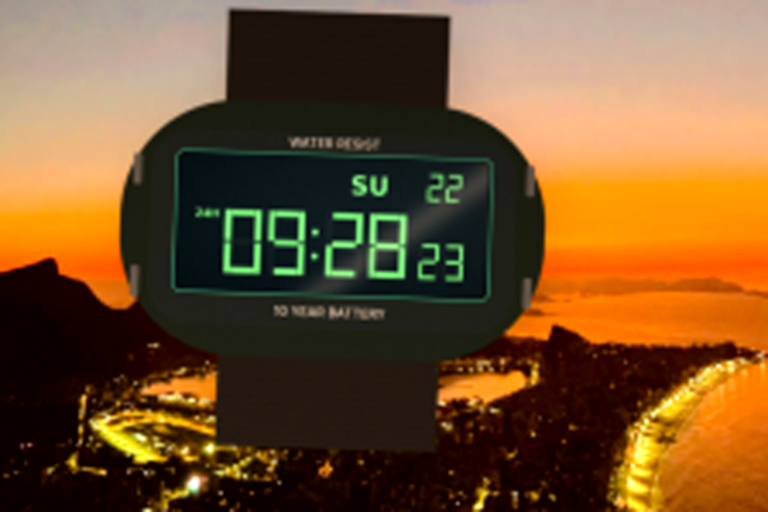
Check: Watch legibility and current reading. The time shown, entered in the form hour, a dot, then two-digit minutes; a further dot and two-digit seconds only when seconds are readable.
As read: 9.28.23
